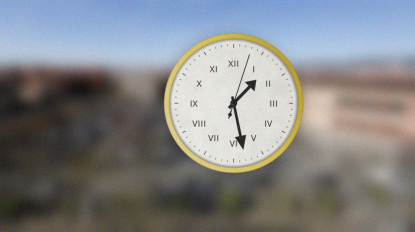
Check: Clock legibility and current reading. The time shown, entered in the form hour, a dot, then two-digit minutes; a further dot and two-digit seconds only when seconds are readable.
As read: 1.28.03
